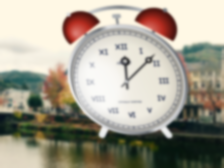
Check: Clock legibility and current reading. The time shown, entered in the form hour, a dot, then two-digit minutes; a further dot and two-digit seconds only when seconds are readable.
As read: 12.08
